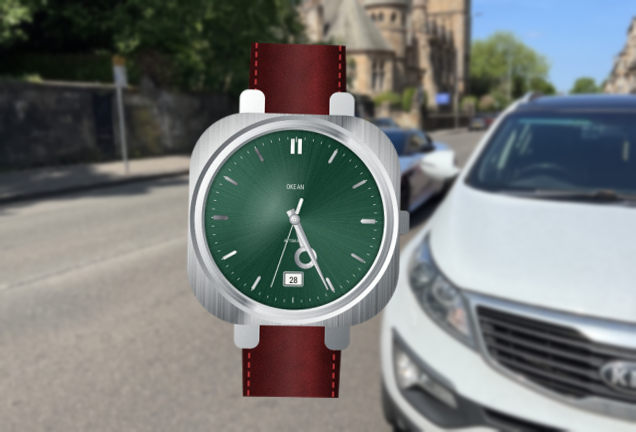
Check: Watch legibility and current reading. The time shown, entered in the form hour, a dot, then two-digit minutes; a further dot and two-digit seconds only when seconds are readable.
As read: 5.25.33
